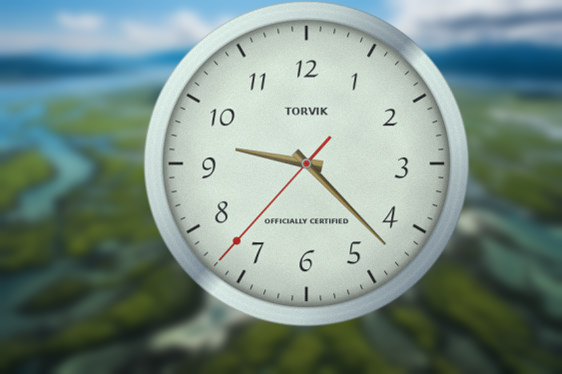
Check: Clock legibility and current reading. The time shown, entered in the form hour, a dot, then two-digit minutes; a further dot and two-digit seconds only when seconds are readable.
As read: 9.22.37
